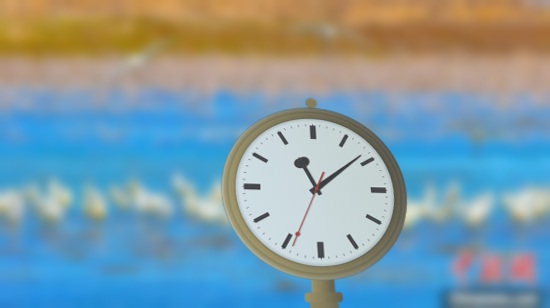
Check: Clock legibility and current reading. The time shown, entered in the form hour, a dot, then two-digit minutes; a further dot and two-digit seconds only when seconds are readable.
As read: 11.08.34
